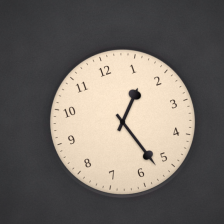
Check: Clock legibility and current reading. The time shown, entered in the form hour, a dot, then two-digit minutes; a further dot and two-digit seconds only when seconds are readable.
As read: 1.27
